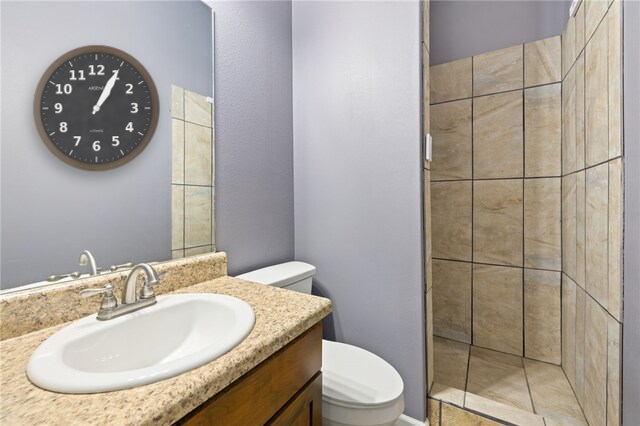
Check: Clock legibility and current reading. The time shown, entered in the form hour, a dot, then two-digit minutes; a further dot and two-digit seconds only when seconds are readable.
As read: 1.05
